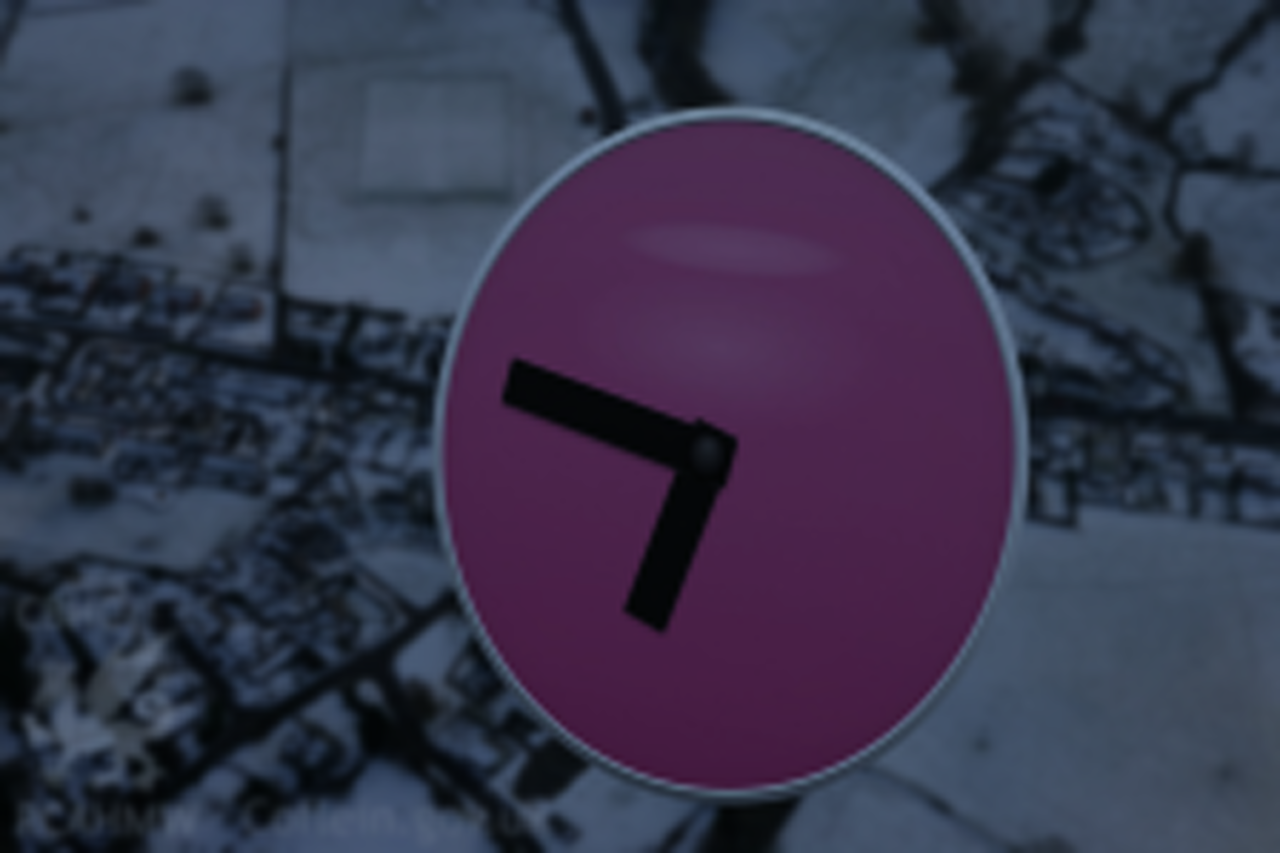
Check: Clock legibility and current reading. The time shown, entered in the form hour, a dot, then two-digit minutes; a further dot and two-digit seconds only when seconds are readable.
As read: 6.48
